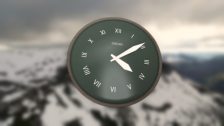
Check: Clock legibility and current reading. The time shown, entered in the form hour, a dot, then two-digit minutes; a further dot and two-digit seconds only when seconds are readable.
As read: 4.09
